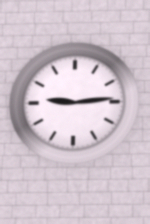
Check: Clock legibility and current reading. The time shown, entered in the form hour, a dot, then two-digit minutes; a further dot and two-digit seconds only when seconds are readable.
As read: 9.14
